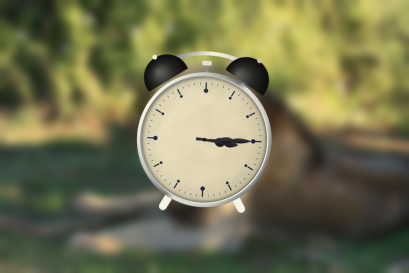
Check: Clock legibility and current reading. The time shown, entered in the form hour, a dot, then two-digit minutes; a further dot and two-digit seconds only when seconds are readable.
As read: 3.15
